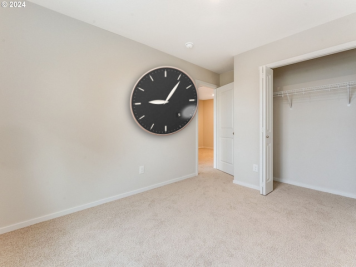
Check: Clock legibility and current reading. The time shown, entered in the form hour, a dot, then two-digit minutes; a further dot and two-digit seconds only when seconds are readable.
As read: 9.06
